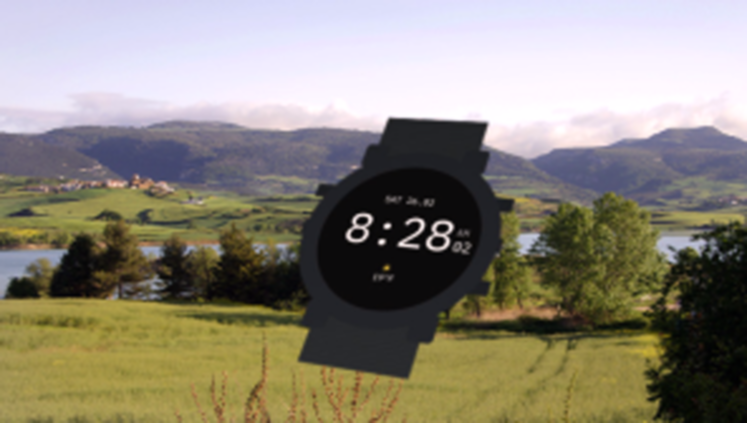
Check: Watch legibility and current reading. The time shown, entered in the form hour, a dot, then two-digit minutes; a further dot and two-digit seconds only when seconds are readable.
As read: 8.28
